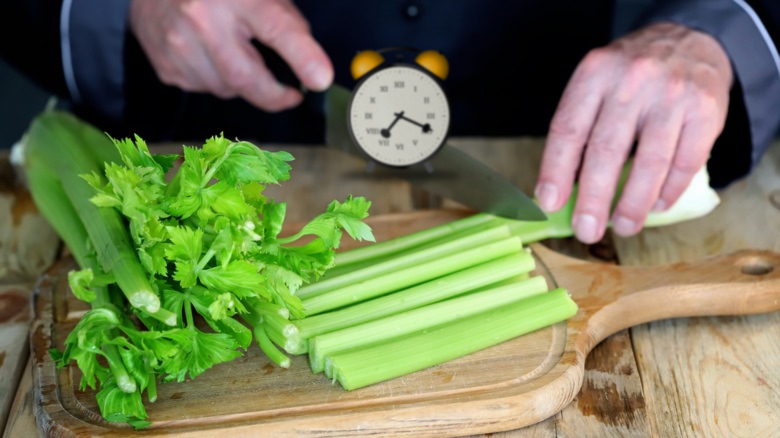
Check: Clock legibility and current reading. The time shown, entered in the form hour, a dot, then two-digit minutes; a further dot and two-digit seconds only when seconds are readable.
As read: 7.19
